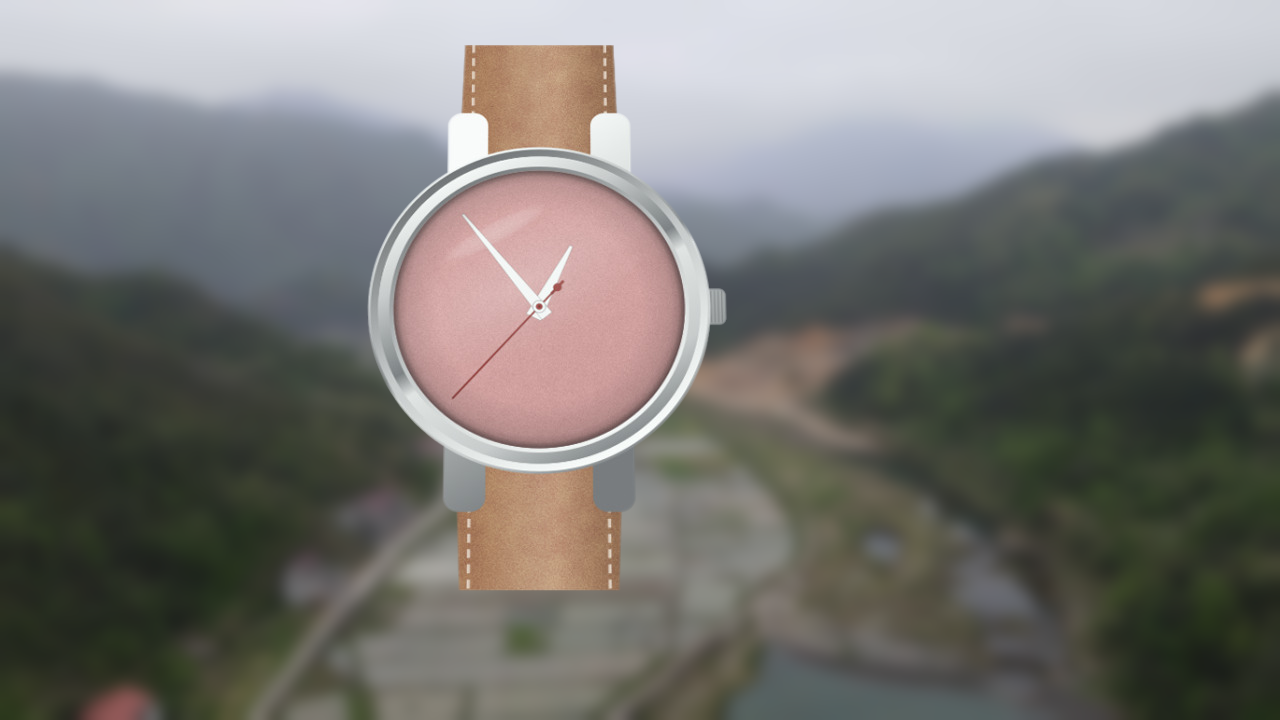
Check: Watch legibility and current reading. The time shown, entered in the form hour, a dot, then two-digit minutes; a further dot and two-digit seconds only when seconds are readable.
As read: 12.53.37
